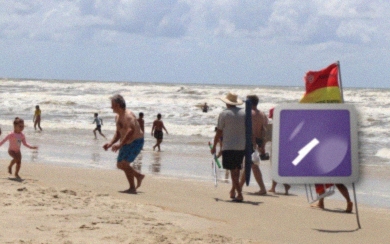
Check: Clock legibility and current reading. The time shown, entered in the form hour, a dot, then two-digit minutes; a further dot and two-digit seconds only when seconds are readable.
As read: 7.37
